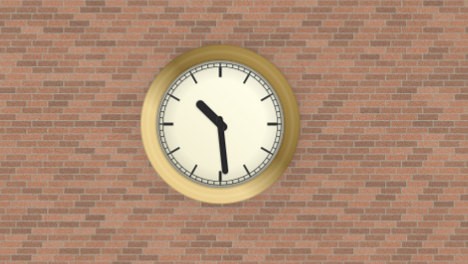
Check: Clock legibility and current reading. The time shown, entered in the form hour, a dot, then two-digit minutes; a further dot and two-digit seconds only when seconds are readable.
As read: 10.29
